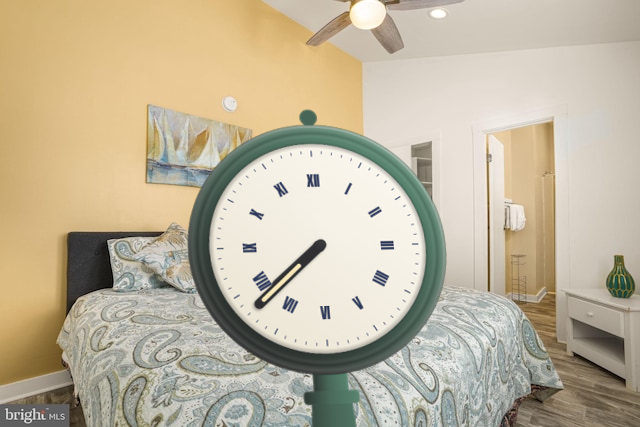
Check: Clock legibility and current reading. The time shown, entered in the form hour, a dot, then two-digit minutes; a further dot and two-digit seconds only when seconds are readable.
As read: 7.38
